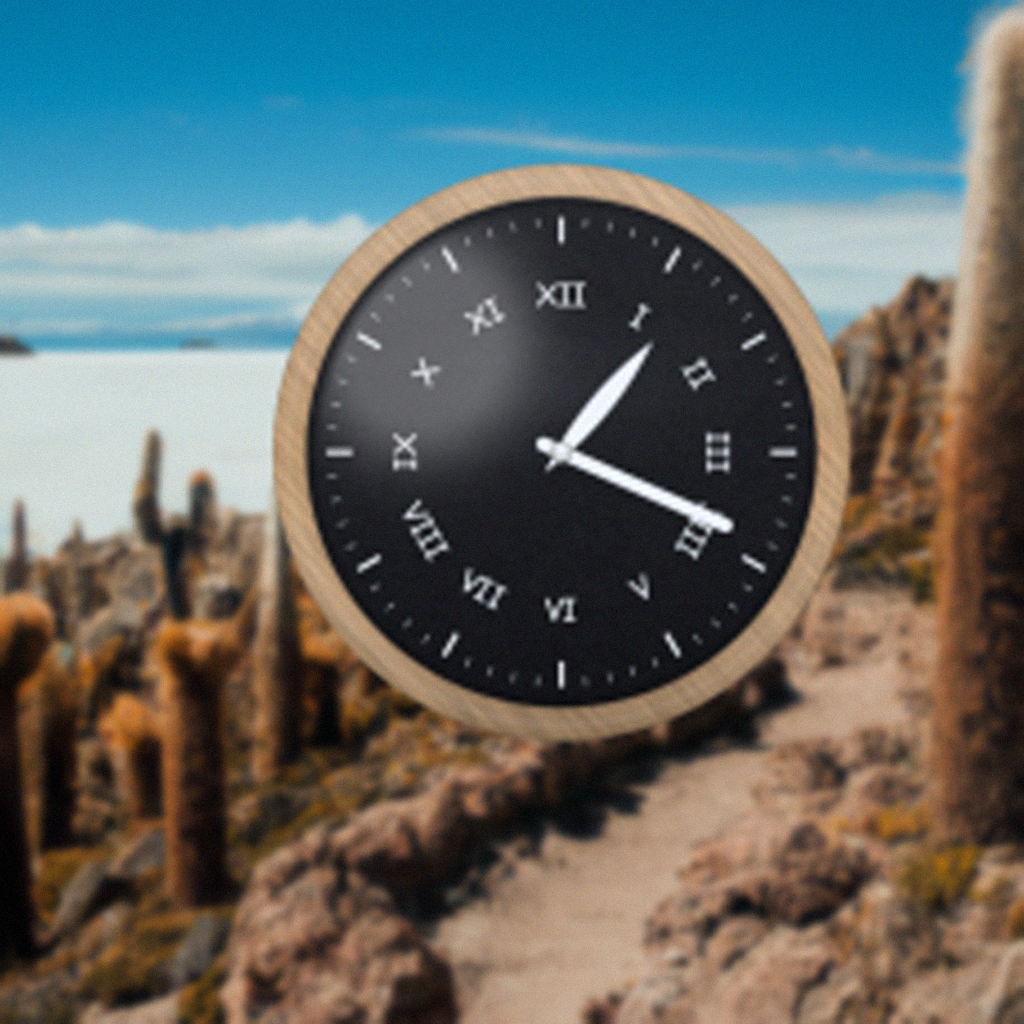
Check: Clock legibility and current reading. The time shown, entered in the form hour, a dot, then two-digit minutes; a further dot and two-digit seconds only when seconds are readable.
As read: 1.19
